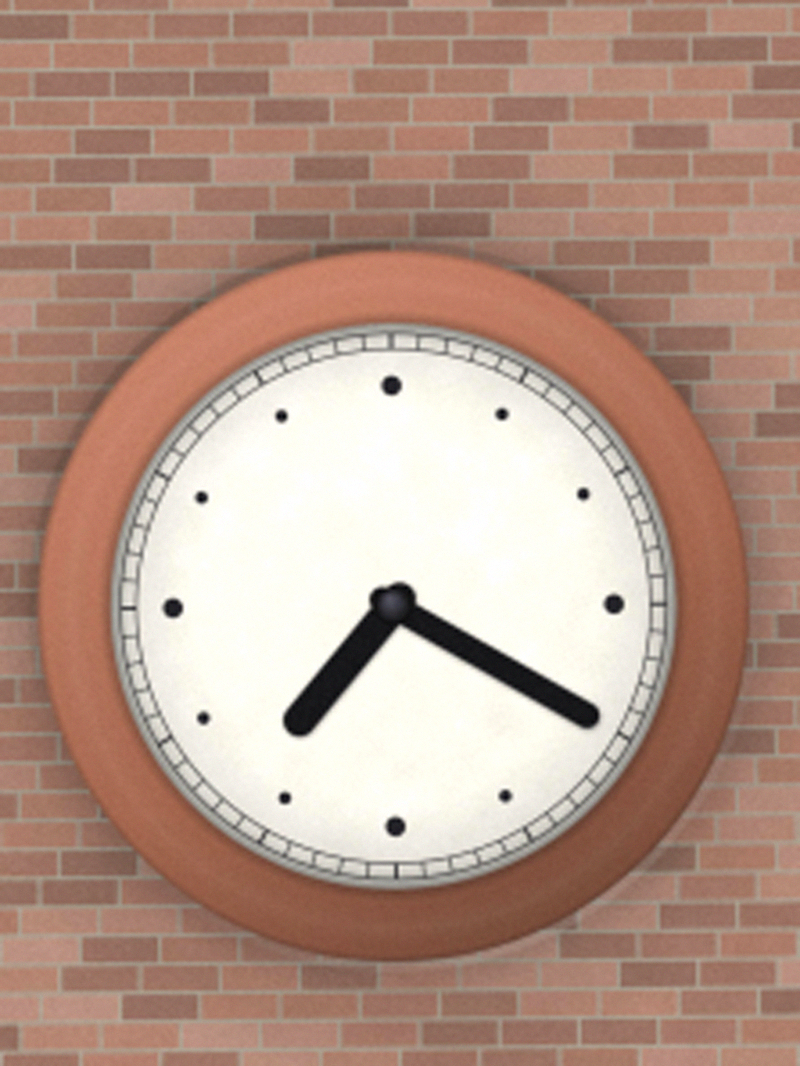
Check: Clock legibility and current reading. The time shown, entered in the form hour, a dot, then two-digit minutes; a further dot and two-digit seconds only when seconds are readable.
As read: 7.20
